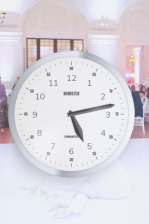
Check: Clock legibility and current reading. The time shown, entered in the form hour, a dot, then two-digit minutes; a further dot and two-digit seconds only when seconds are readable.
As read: 5.13
